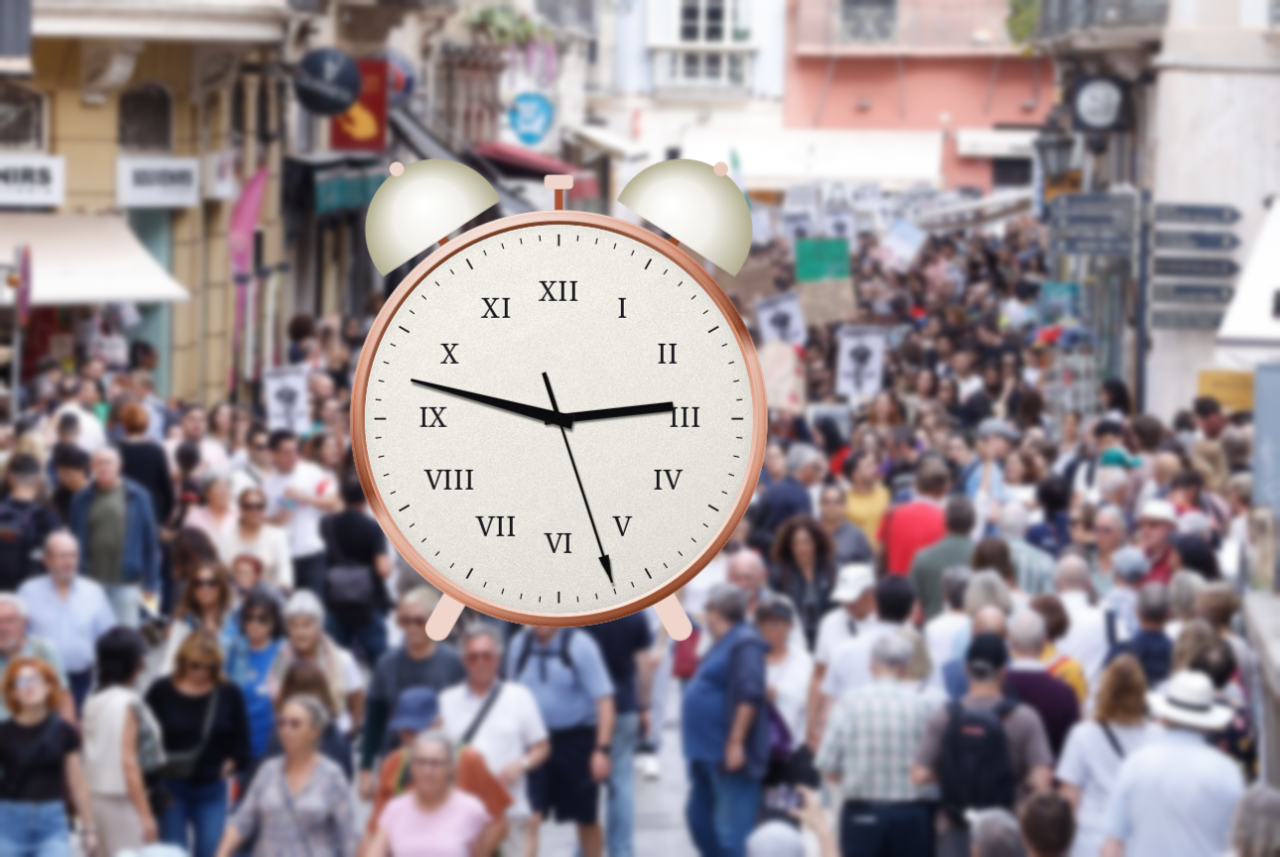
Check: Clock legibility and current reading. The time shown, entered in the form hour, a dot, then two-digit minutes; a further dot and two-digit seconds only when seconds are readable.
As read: 2.47.27
